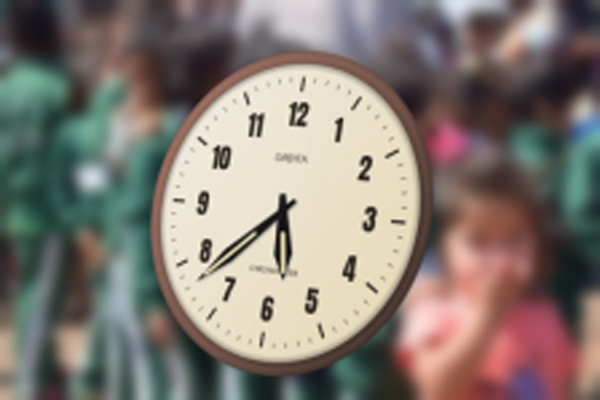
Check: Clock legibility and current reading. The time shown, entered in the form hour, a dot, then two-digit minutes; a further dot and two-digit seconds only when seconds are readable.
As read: 5.38
